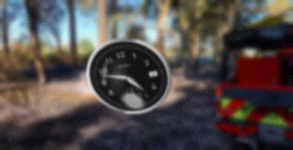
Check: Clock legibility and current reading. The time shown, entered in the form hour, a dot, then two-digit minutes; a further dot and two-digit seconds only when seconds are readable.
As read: 4.48
